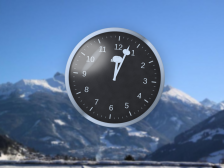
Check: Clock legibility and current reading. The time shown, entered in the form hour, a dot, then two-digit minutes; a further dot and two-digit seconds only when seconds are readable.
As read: 12.03
